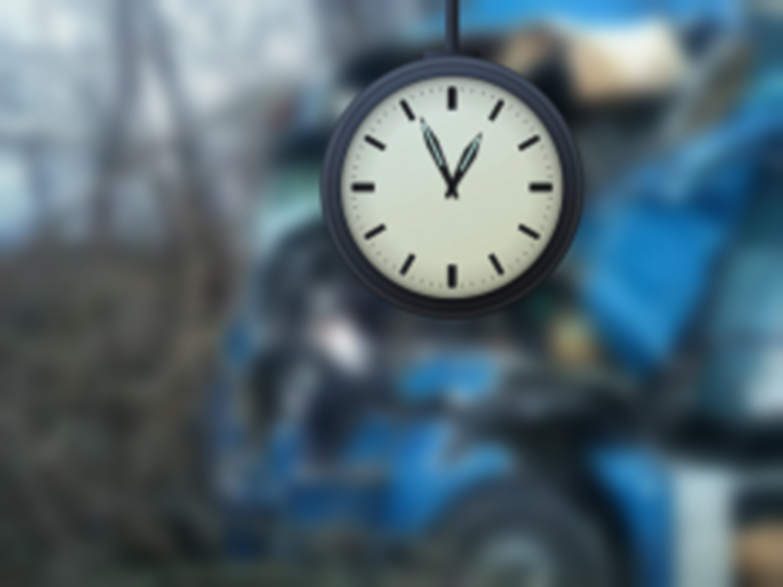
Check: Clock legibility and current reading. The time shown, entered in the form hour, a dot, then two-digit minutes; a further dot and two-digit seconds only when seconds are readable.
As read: 12.56
